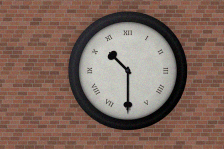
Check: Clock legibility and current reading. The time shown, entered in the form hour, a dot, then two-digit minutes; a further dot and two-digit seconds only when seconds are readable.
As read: 10.30
